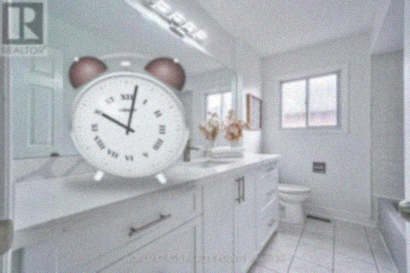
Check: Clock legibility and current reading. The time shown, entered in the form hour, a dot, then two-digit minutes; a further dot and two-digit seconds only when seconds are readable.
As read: 10.02
